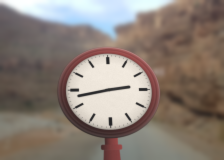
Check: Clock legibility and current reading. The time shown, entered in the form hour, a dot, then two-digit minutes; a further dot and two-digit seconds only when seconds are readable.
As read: 2.43
